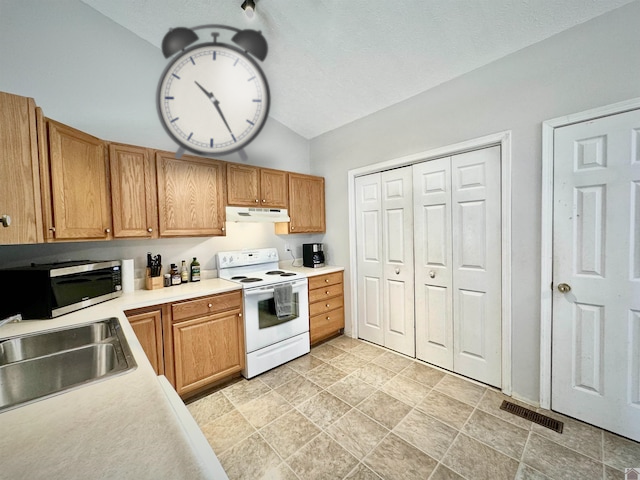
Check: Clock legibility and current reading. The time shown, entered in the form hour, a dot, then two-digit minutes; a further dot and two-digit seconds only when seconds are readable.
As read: 10.25
